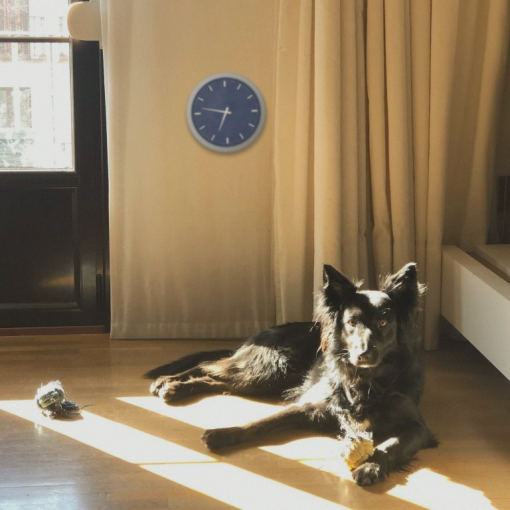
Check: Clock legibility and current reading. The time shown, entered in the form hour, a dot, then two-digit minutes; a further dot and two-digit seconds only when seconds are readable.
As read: 6.47
